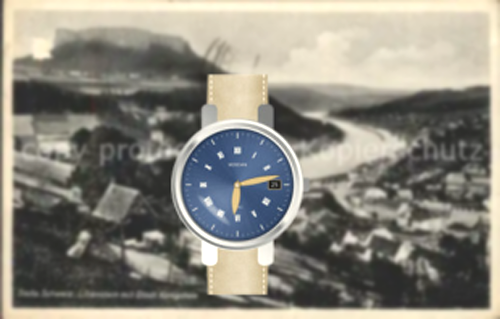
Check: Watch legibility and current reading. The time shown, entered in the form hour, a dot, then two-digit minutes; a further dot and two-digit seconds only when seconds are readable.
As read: 6.13
